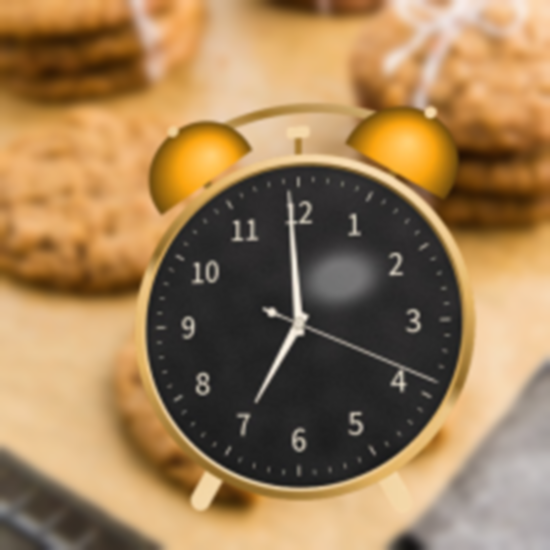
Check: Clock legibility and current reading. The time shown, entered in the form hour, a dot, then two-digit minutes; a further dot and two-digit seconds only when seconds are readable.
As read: 6.59.19
